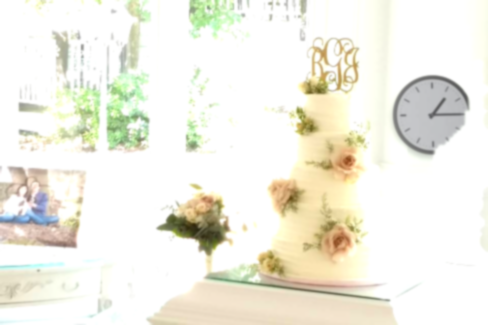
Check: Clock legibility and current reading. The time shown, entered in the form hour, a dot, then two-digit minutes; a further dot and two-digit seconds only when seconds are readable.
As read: 1.15
